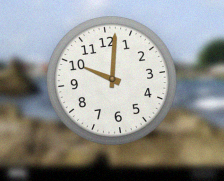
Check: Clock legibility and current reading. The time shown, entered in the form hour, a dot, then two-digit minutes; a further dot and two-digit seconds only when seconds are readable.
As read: 10.02
